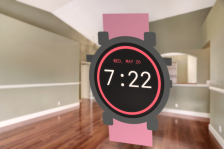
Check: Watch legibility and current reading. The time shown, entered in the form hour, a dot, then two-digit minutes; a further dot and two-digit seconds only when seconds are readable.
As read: 7.22
